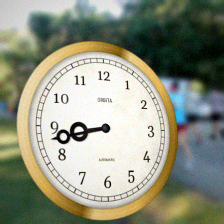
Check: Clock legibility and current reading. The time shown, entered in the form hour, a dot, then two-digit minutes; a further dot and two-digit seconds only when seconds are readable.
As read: 8.43
